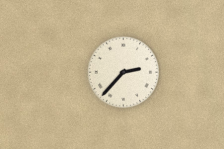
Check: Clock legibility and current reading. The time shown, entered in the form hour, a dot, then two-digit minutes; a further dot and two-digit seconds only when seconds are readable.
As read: 2.37
